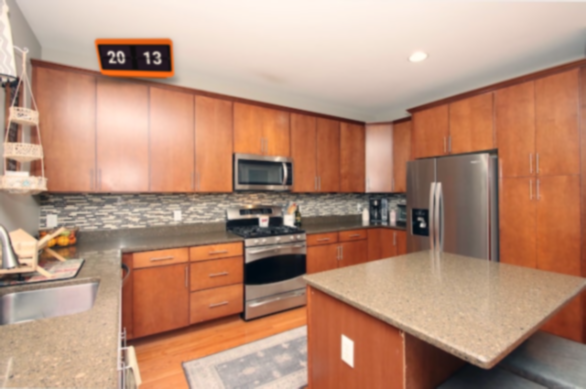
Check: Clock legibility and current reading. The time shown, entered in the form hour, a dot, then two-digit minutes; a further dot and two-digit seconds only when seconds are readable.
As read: 20.13
